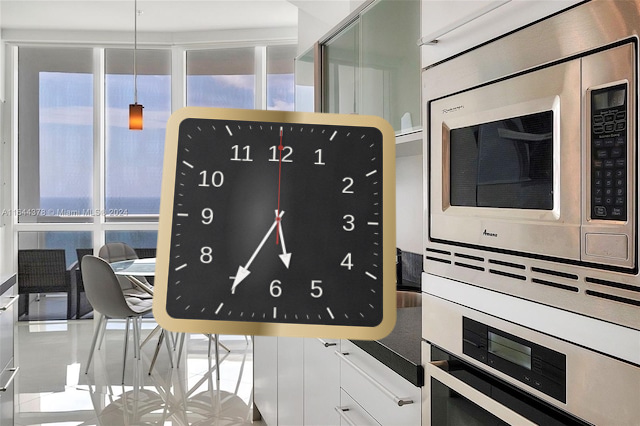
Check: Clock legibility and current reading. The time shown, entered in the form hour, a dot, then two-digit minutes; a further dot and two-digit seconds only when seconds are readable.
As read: 5.35.00
